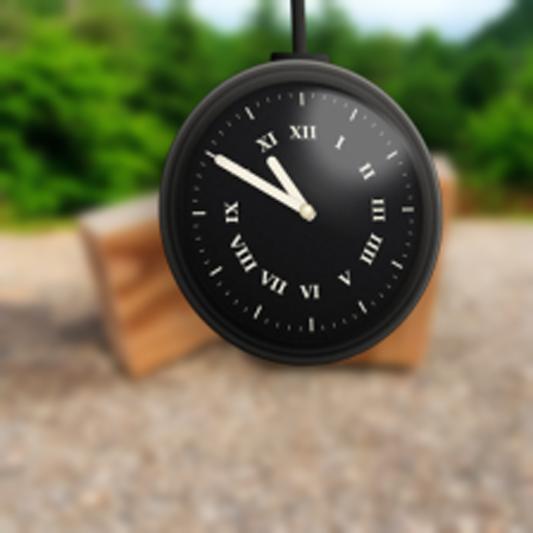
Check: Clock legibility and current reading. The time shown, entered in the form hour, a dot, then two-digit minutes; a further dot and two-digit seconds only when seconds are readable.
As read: 10.50
